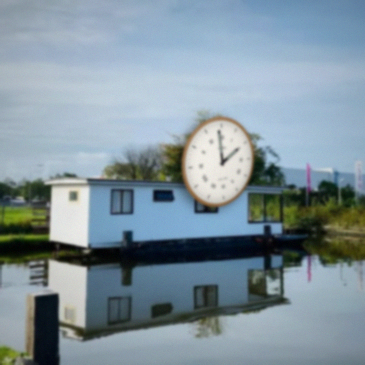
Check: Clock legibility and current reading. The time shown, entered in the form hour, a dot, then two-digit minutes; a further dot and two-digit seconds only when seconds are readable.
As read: 1.59
